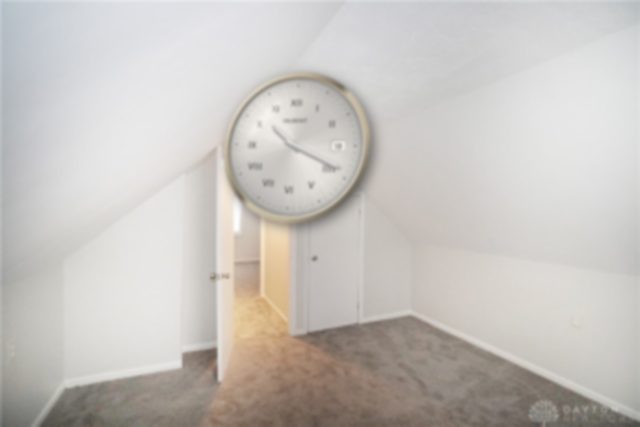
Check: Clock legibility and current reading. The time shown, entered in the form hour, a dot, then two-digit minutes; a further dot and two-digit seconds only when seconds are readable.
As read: 10.19
